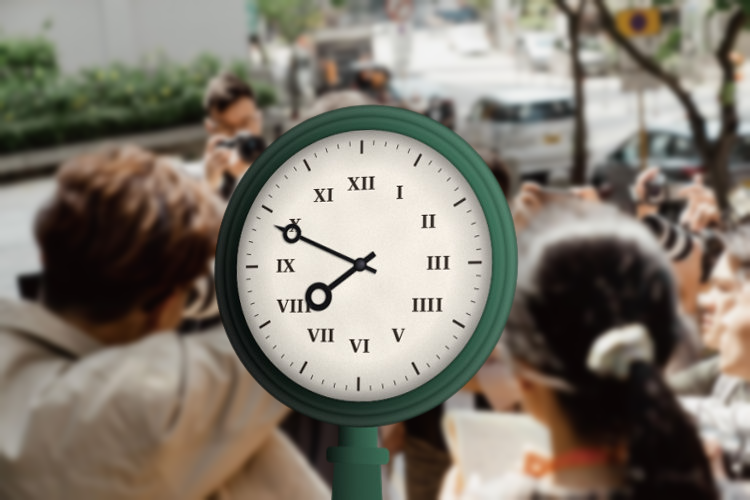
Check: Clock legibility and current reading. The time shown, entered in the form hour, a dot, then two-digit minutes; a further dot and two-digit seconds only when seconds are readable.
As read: 7.49
